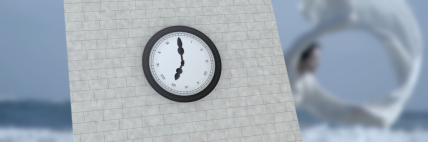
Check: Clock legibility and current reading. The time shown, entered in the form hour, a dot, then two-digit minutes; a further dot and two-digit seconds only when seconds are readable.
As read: 7.00
